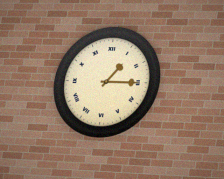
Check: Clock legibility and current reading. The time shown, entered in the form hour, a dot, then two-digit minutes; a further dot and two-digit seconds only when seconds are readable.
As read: 1.15
